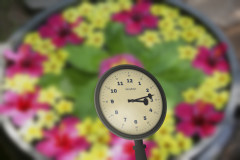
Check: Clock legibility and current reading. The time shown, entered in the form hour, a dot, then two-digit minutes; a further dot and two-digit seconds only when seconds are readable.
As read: 3.13
